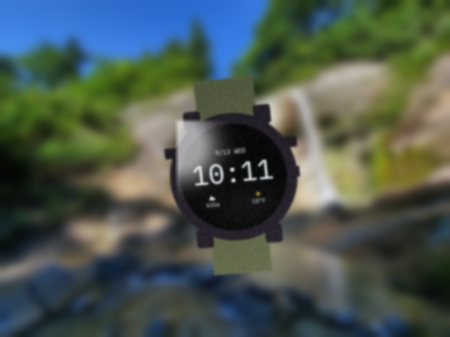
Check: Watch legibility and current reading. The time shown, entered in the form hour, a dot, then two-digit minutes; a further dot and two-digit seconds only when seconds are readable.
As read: 10.11
